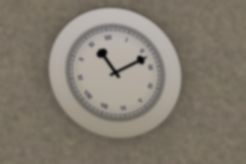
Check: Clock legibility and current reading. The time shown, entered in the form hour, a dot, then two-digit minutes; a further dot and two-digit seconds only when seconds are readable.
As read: 11.12
